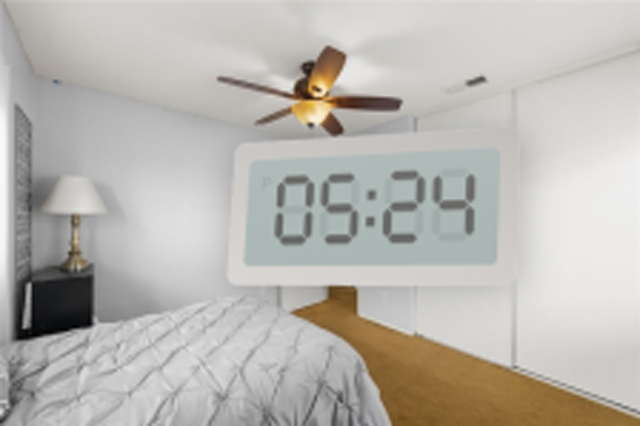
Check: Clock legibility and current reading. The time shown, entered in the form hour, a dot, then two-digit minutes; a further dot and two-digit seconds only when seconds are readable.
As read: 5.24
